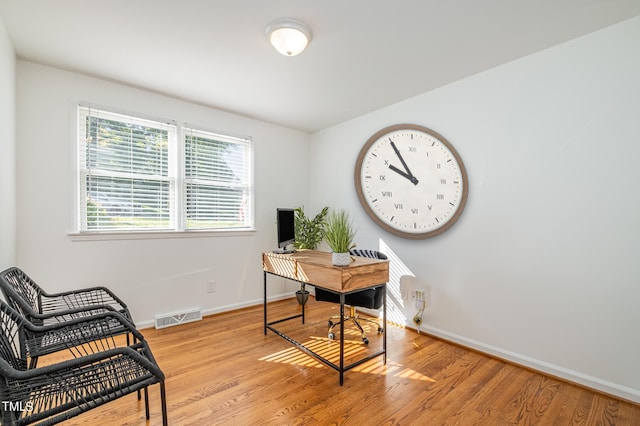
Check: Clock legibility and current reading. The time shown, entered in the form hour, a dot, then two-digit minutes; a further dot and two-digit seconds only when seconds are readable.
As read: 9.55
